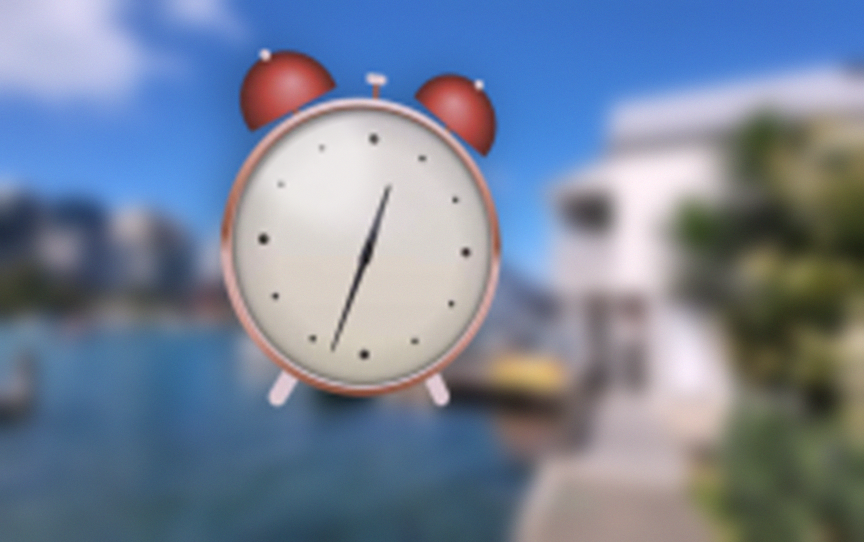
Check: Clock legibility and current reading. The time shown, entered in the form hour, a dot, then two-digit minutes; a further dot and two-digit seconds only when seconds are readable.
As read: 12.33
